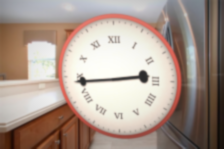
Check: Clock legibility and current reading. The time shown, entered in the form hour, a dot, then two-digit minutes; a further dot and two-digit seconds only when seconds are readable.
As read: 2.44
